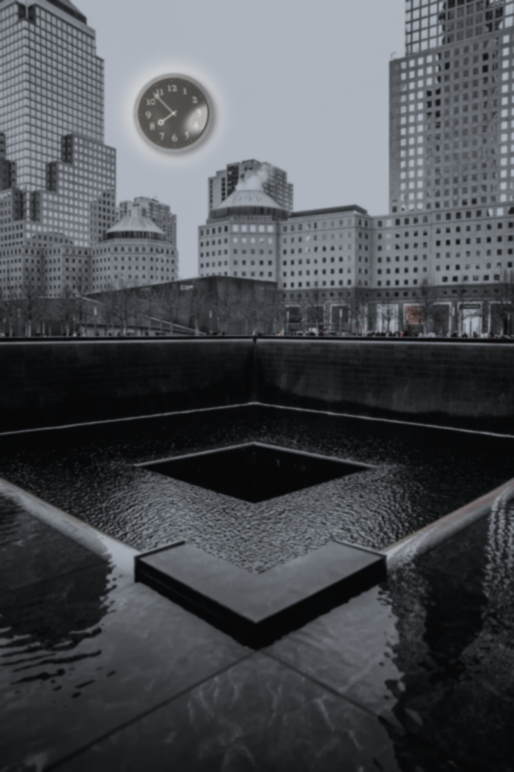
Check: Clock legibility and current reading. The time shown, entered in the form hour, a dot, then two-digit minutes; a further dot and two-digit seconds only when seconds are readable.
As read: 7.53
